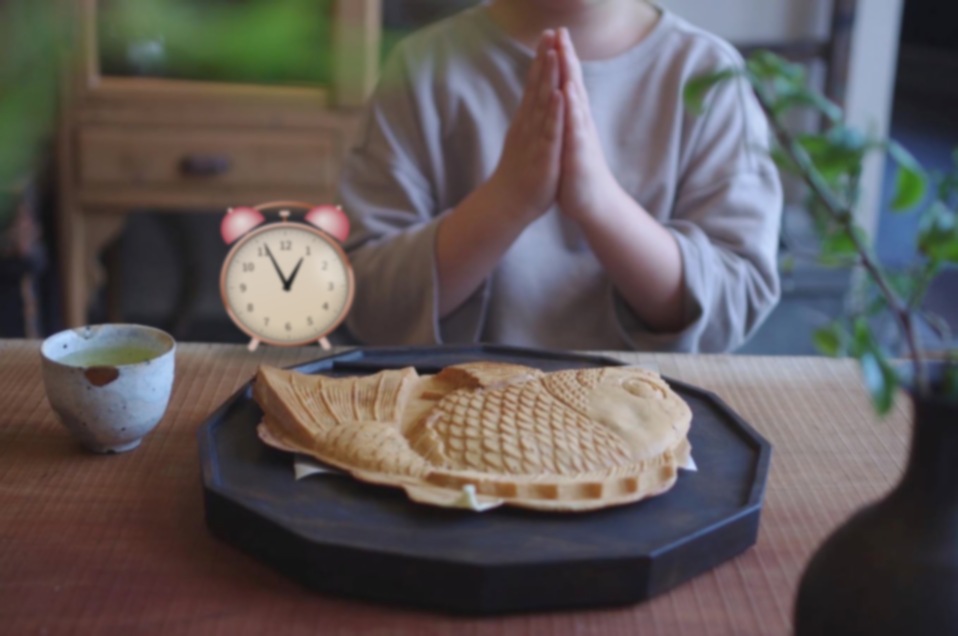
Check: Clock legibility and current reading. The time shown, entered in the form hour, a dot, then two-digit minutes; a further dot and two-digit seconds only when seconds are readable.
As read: 12.56
